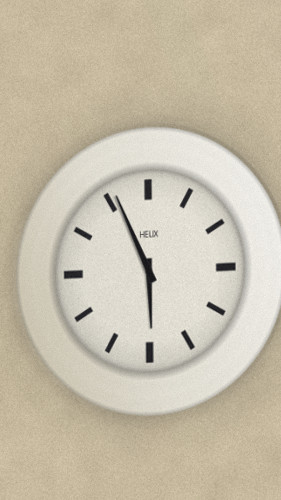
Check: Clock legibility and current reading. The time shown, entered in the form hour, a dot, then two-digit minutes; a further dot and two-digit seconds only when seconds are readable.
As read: 5.56
